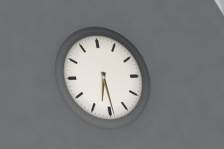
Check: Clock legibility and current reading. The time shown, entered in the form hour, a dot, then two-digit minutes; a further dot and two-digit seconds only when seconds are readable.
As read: 6.29
